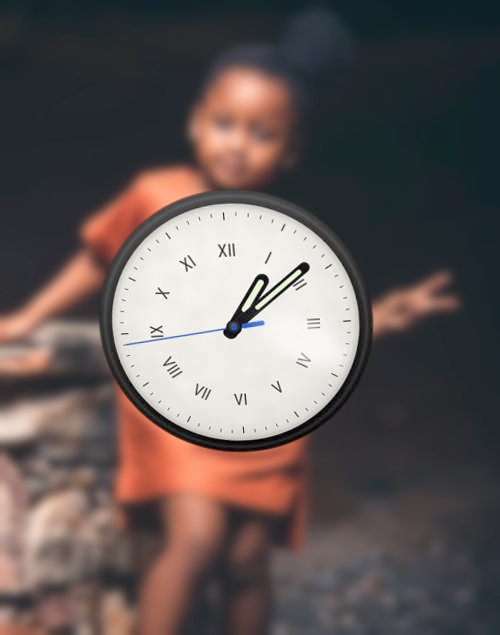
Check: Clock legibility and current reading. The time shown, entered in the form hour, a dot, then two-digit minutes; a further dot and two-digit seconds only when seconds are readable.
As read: 1.08.44
